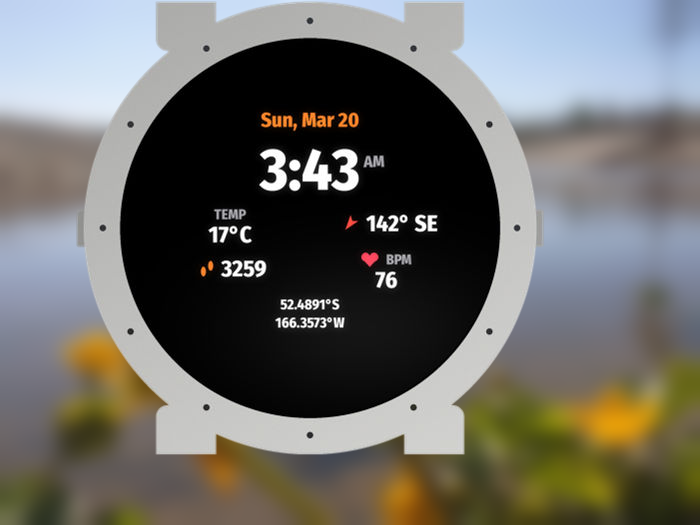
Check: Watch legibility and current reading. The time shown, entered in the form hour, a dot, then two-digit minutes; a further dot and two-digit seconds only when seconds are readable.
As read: 3.43
